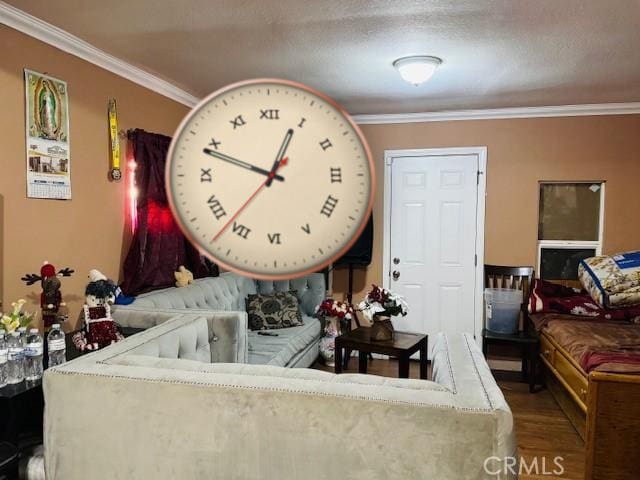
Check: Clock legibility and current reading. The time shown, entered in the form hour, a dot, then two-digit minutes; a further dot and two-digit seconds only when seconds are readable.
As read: 12.48.37
